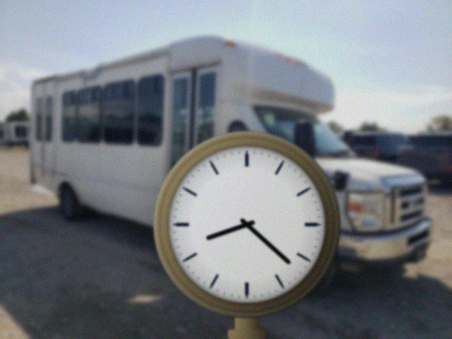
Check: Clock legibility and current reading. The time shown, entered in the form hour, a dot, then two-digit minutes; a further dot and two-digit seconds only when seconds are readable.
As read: 8.22
